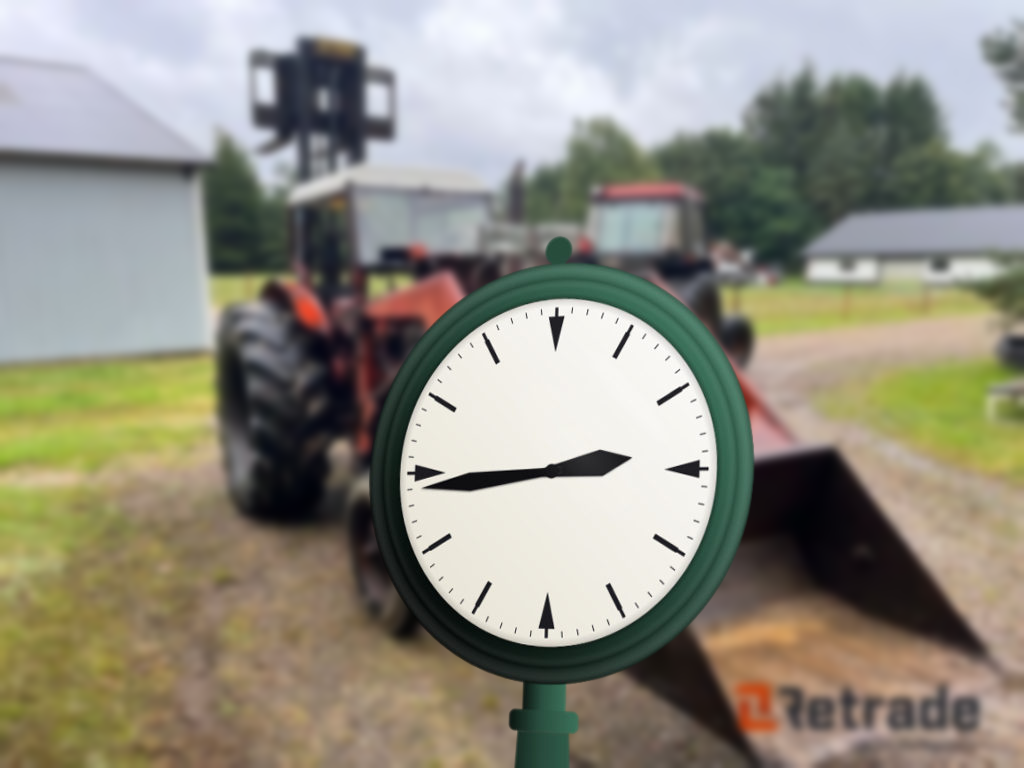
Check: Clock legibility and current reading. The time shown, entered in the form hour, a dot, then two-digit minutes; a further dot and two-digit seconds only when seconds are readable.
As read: 2.44
